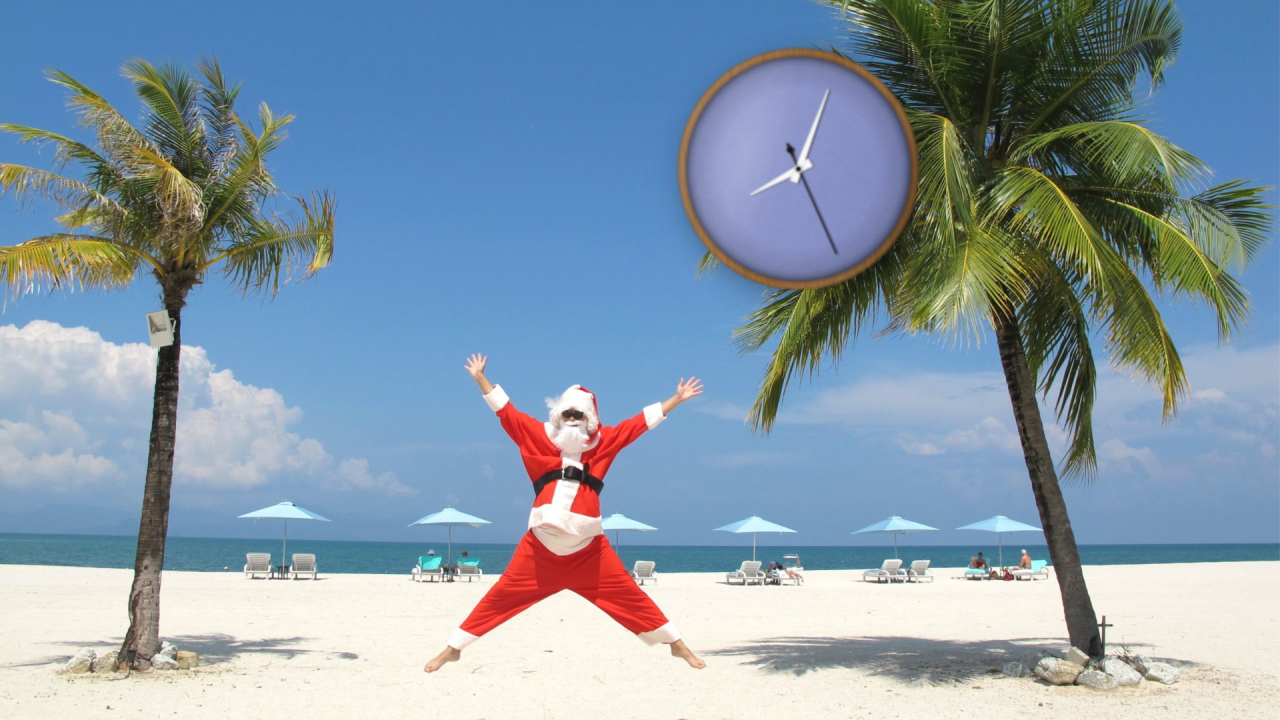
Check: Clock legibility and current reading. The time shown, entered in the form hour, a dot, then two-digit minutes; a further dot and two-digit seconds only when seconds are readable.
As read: 8.03.26
